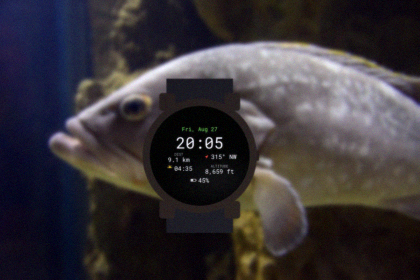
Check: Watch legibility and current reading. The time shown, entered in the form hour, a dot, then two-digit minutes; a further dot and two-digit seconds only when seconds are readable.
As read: 20.05
